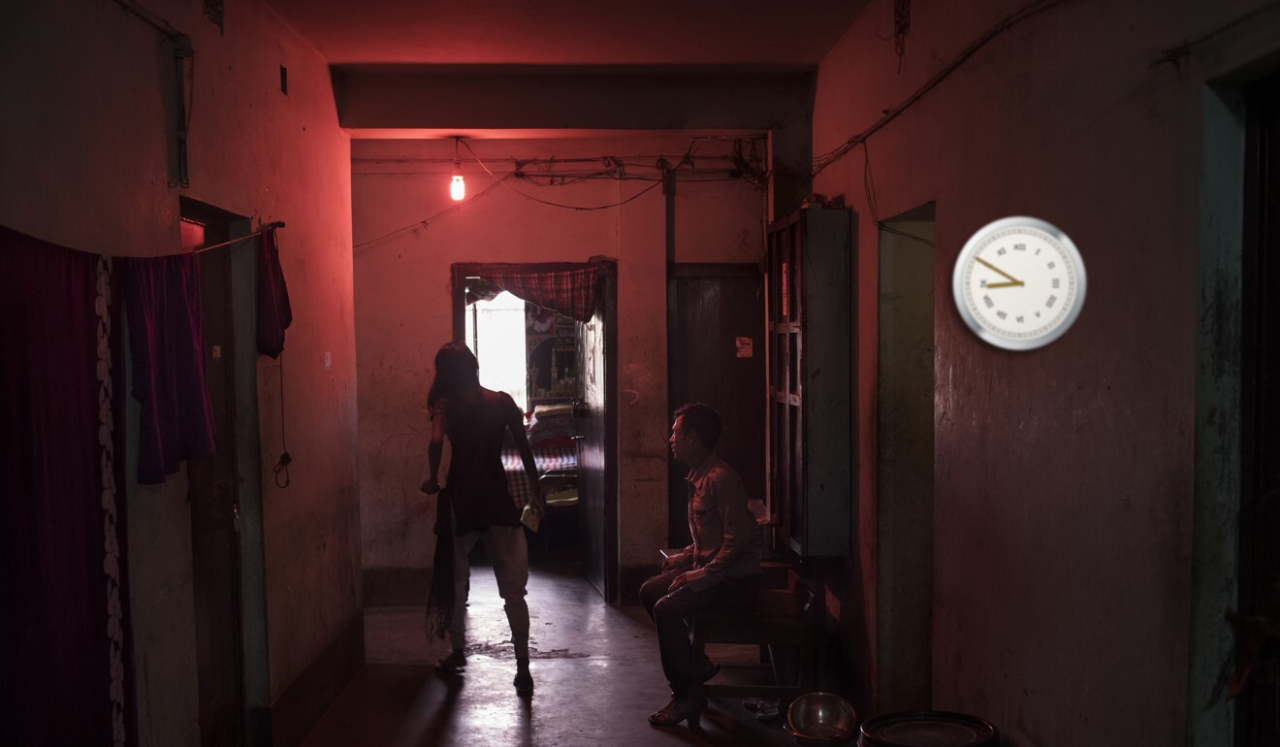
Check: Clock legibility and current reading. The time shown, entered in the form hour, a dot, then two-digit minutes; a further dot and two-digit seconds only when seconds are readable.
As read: 8.50
